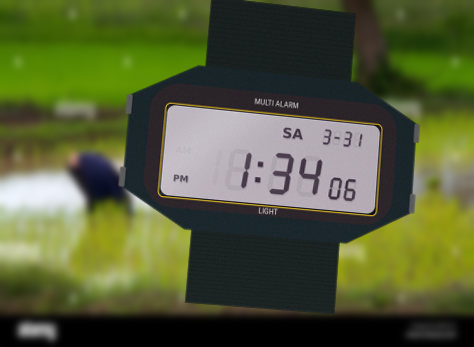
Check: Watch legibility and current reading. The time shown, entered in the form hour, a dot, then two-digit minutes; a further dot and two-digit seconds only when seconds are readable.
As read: 1.34.06
